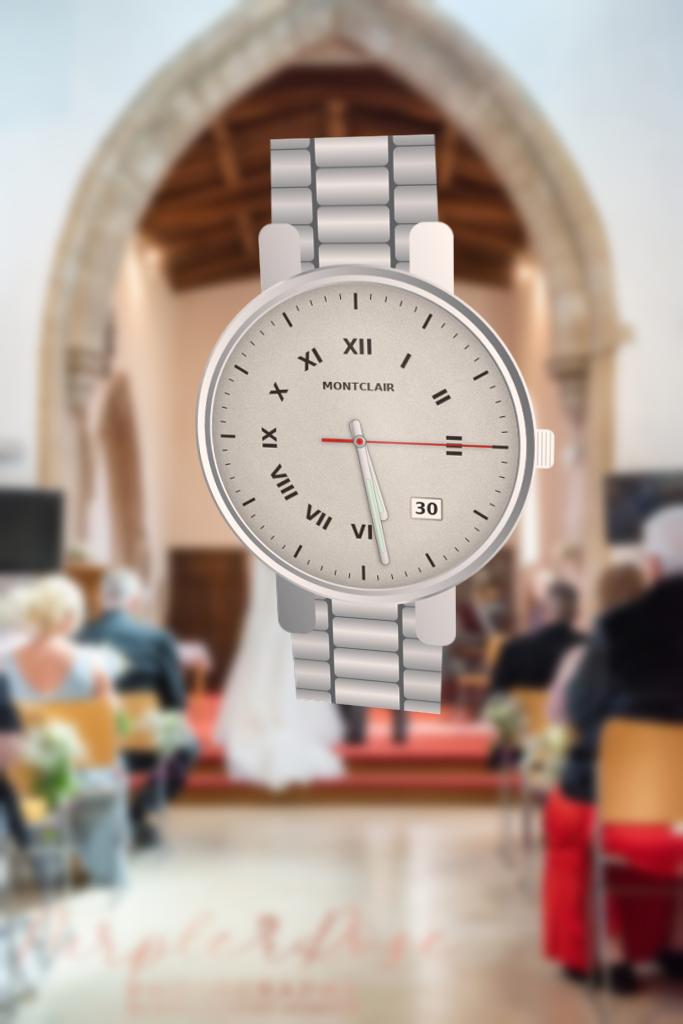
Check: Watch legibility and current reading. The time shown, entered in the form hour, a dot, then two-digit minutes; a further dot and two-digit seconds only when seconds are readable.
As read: 5.28.15
